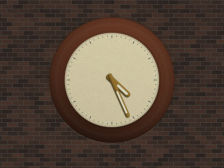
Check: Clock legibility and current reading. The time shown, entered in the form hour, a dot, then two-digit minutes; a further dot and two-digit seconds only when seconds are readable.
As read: 4.26
